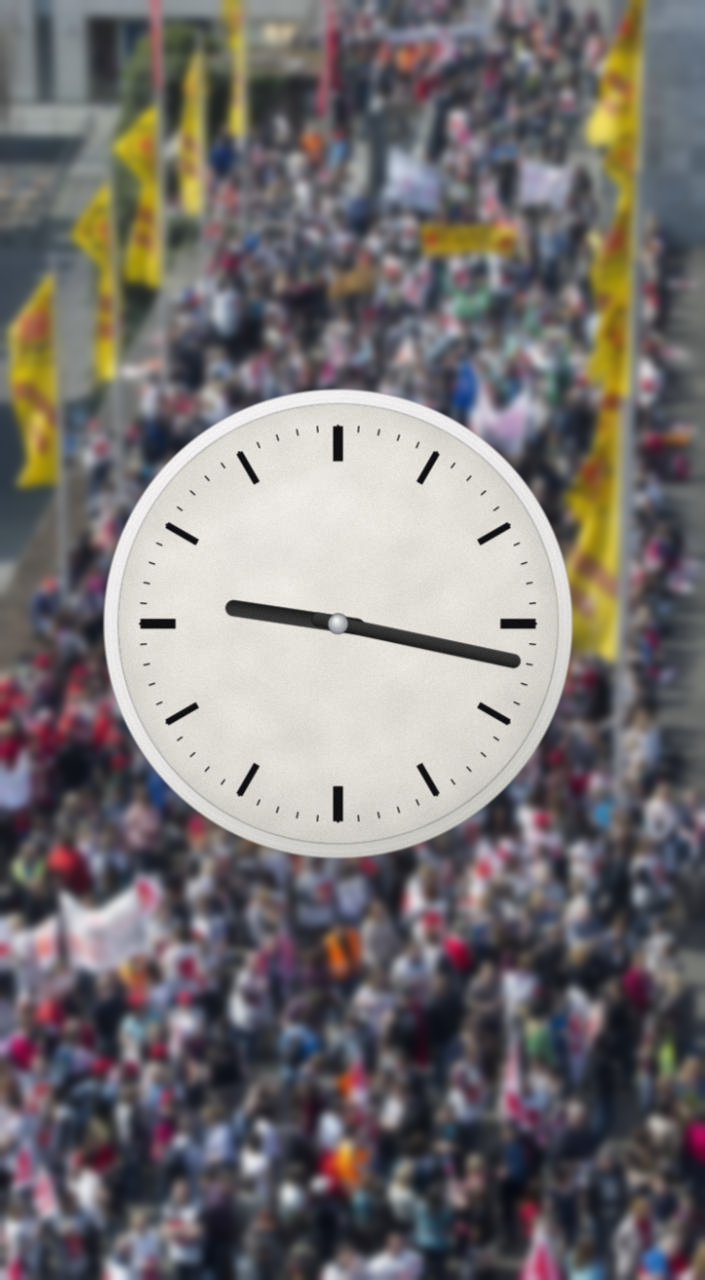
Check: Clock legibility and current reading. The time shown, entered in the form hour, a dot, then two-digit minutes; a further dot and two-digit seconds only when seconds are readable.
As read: 9.17
